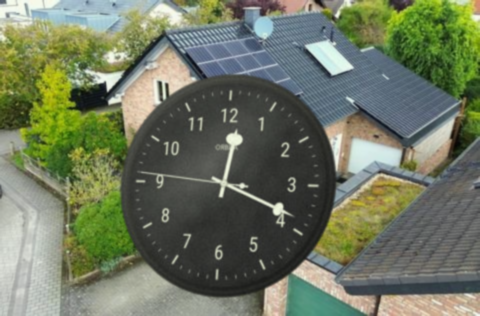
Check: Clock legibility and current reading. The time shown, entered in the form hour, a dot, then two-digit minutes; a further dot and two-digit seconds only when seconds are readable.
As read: 12.18.46
